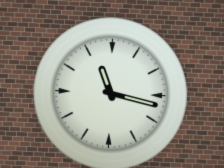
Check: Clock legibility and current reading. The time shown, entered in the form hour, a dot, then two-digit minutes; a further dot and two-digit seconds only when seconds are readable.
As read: 11.17
